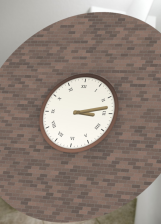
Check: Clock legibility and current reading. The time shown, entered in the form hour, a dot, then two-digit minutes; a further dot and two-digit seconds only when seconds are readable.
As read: 3.13
